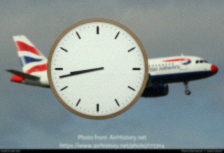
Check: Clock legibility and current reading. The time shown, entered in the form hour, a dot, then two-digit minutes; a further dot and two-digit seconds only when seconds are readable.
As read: 8.43
